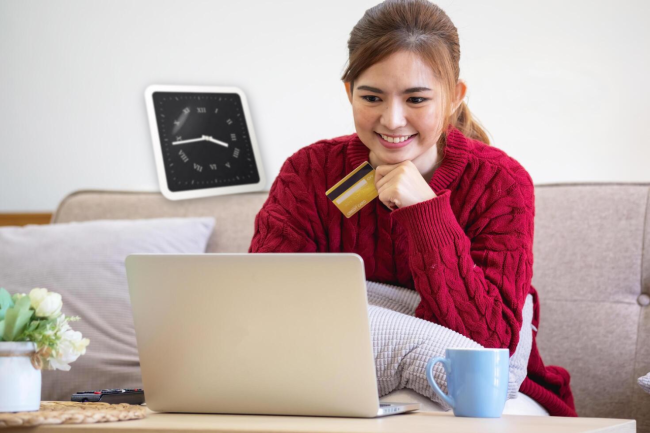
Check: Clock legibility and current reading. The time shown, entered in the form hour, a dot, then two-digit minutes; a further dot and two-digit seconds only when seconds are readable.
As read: 3.44
